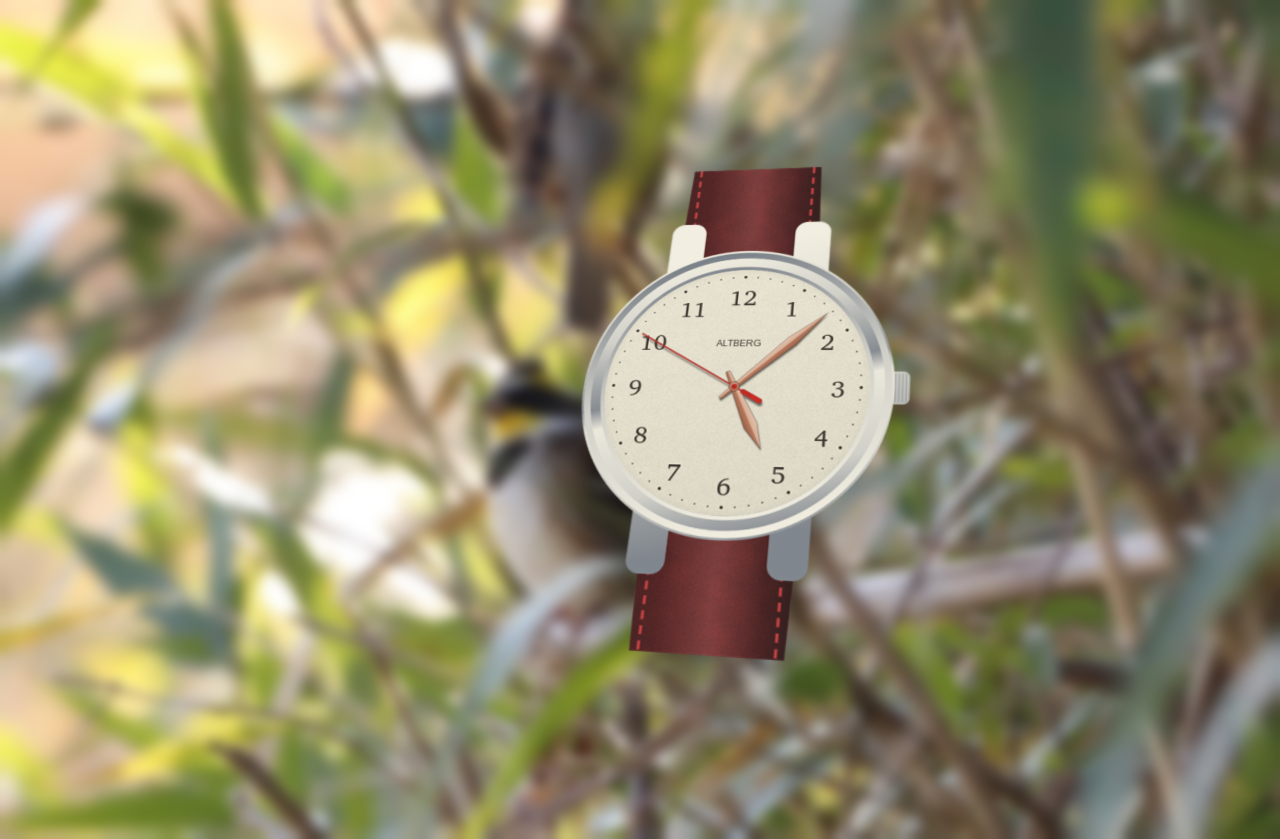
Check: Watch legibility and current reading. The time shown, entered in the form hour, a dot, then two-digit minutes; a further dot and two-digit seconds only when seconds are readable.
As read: 5.07.50
